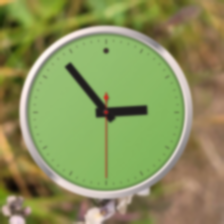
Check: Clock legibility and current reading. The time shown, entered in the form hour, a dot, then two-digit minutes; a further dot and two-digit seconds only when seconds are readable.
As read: 2.53.30
